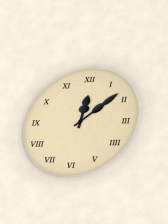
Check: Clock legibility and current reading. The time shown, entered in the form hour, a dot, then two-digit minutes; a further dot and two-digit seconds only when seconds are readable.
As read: 12.08
